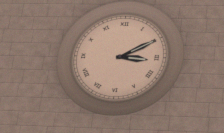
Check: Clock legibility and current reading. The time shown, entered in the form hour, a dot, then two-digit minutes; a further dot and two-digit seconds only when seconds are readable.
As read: 3.10
